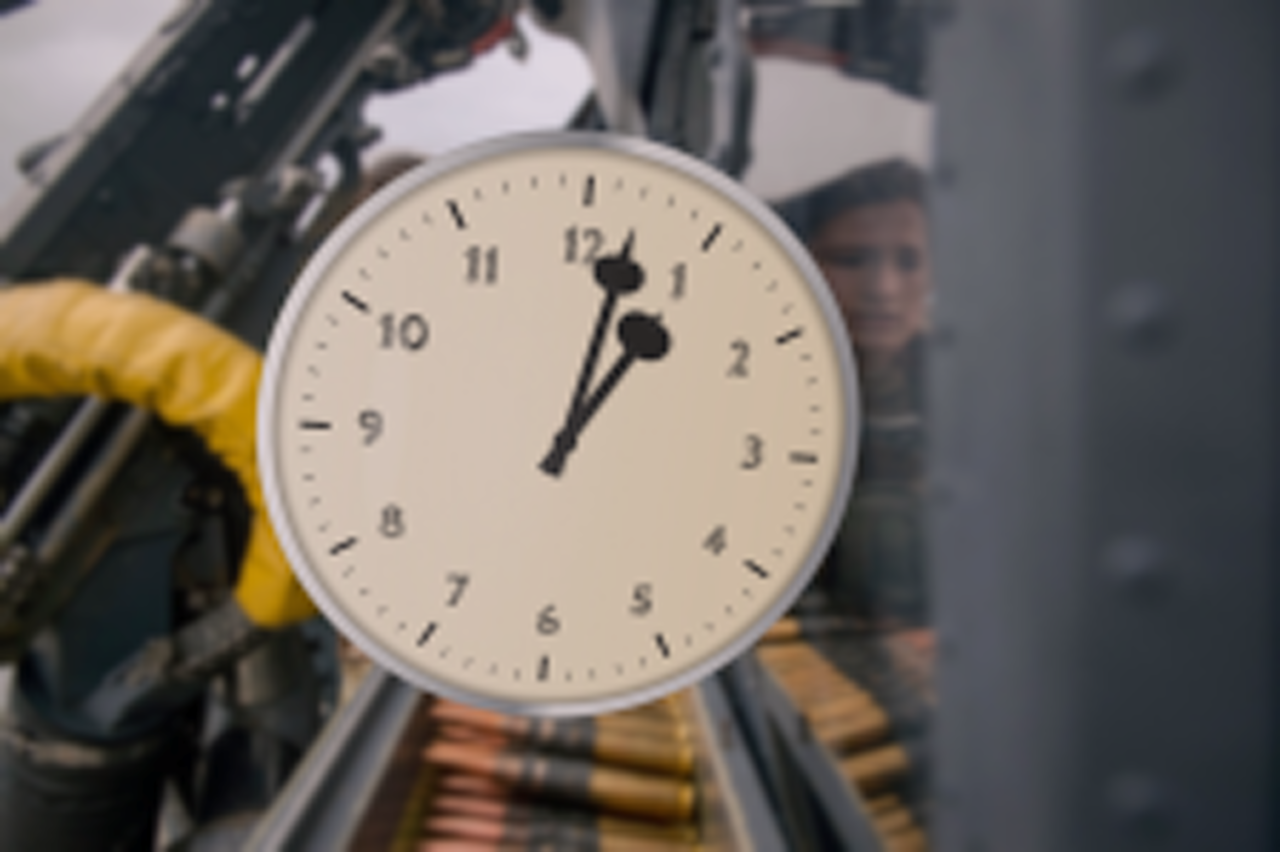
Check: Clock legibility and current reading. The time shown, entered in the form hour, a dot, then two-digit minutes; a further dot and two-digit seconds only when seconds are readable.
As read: 1.02
